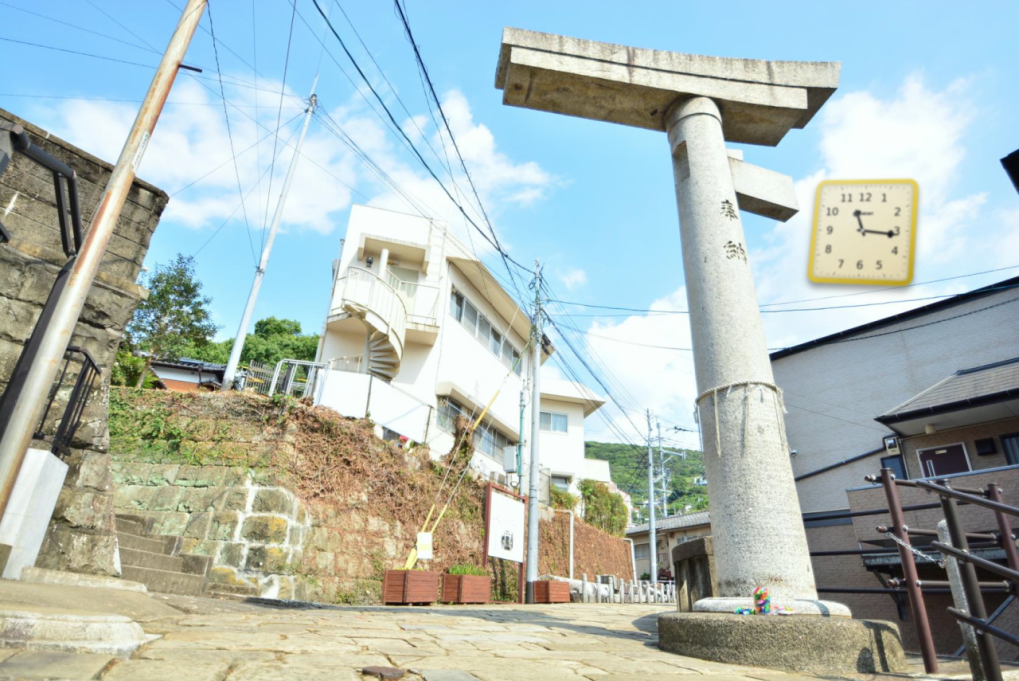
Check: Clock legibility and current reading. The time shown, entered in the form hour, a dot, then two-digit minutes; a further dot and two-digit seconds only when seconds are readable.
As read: 11.16
